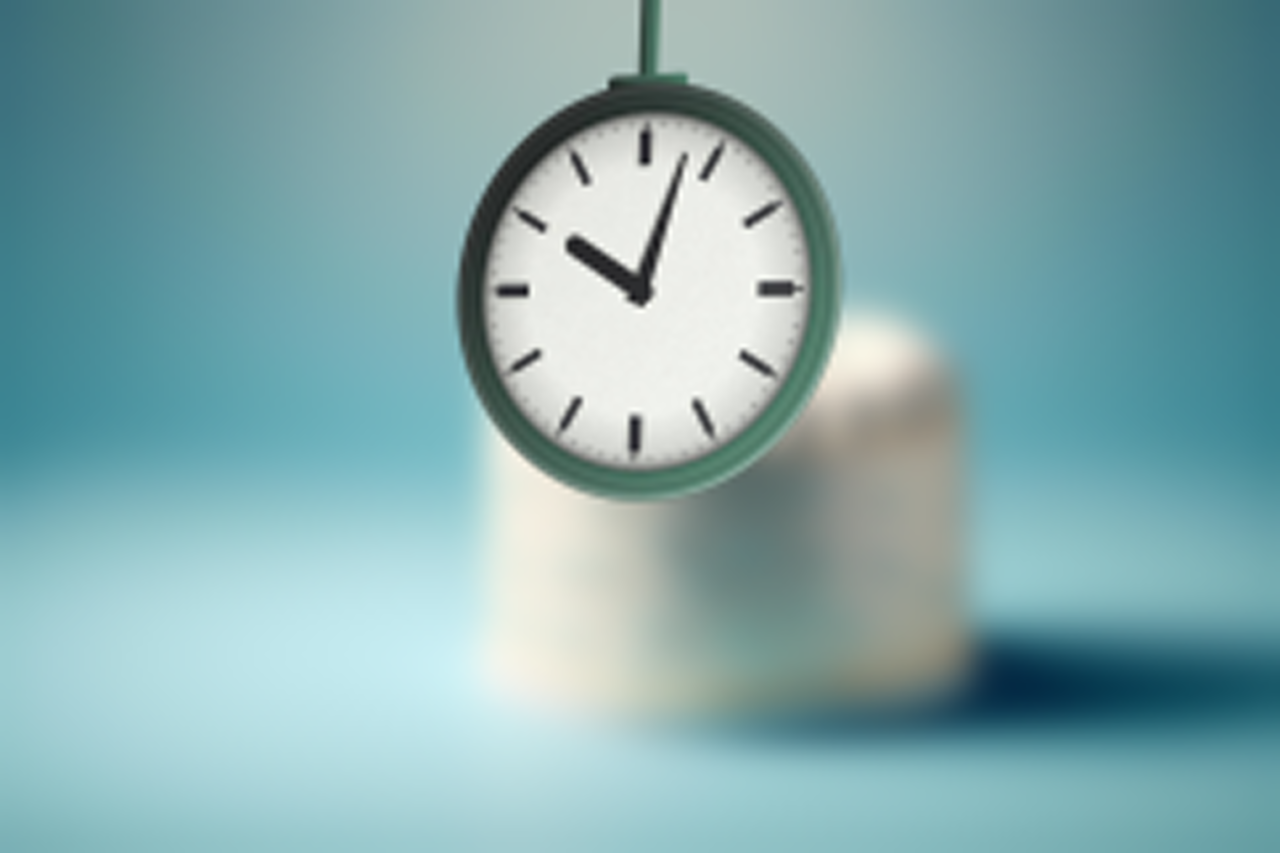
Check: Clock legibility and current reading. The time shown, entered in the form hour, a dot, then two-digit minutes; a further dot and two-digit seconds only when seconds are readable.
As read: 10.03
